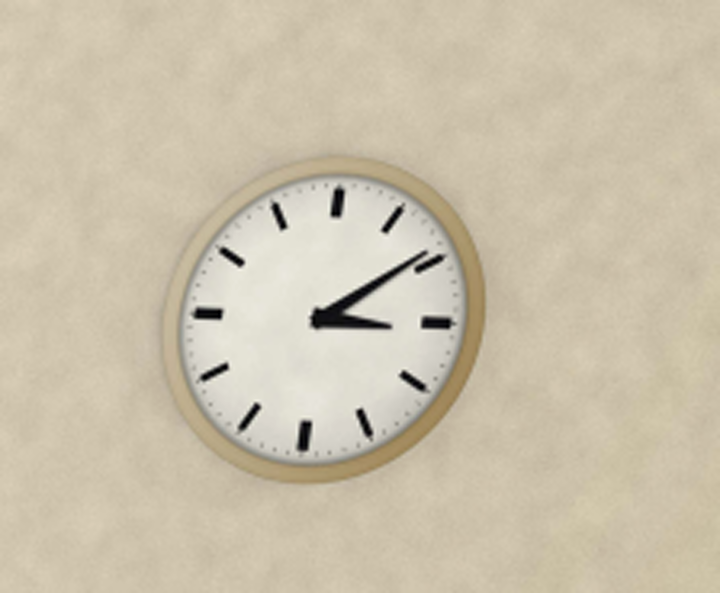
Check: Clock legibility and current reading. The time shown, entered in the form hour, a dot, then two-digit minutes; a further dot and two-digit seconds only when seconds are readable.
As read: 3.09
